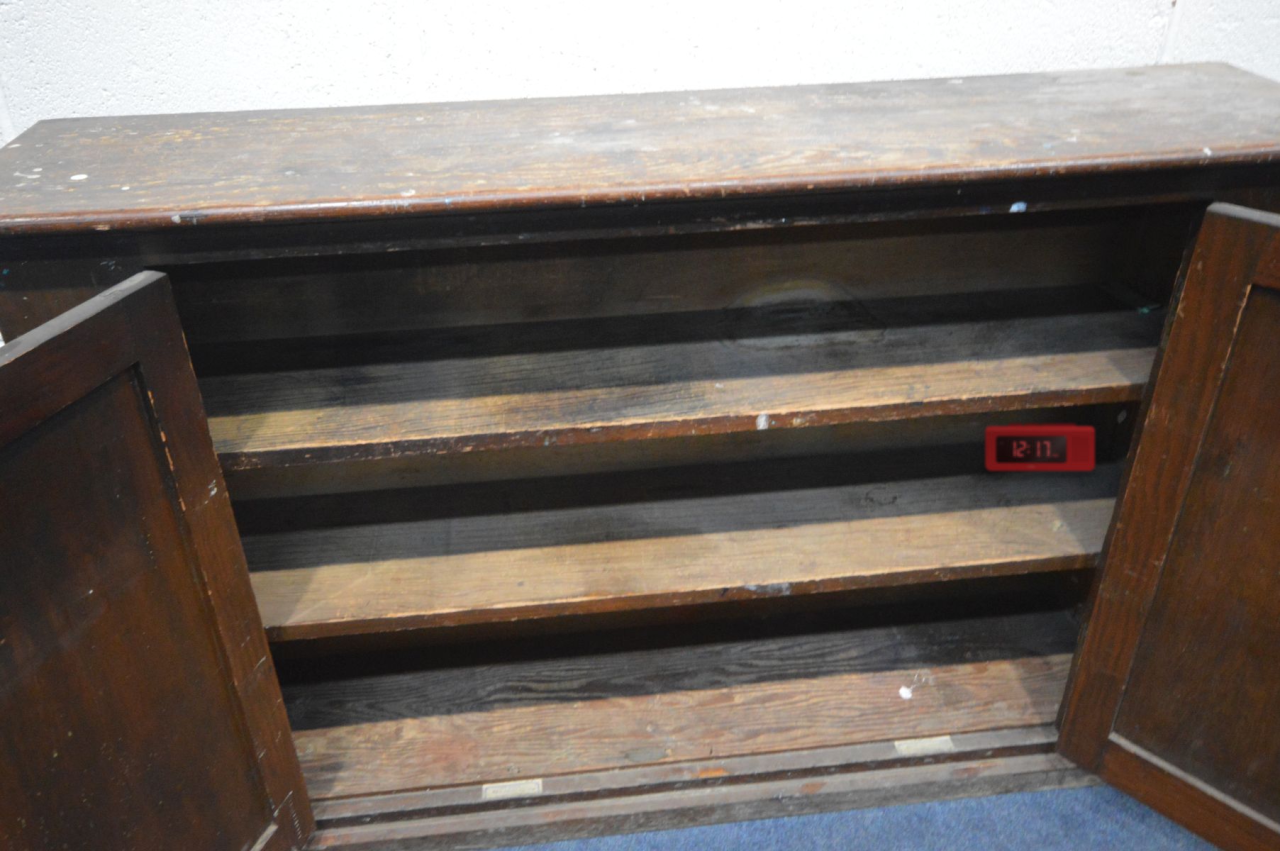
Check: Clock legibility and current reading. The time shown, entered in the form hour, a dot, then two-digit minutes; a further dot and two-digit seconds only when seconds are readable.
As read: 12.17
